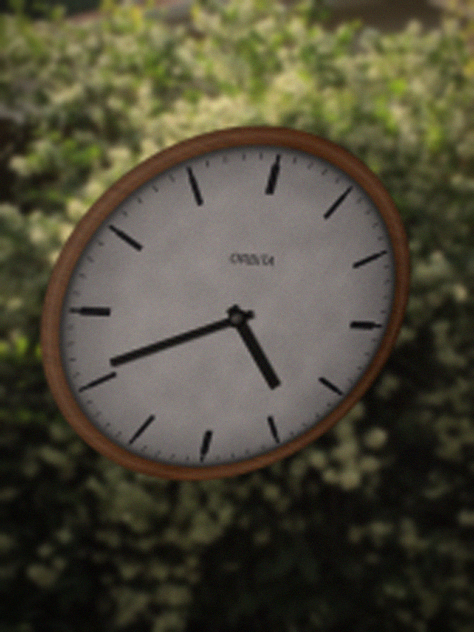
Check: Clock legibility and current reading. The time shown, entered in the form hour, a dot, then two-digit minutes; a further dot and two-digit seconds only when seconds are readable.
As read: 4.41
